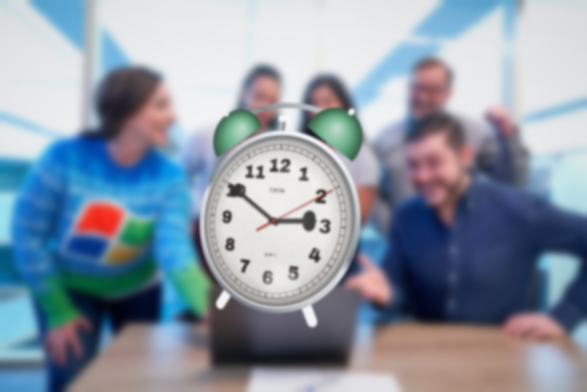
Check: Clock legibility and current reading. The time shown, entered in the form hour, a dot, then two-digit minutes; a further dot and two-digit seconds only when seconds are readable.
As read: 2.50.10
